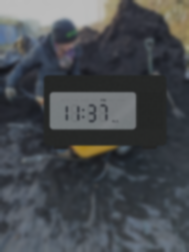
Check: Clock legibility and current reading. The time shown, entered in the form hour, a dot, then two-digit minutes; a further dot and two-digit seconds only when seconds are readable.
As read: 11.37
